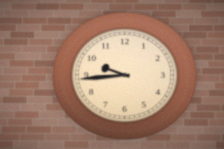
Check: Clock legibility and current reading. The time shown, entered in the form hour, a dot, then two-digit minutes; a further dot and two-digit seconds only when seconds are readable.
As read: 9.44
